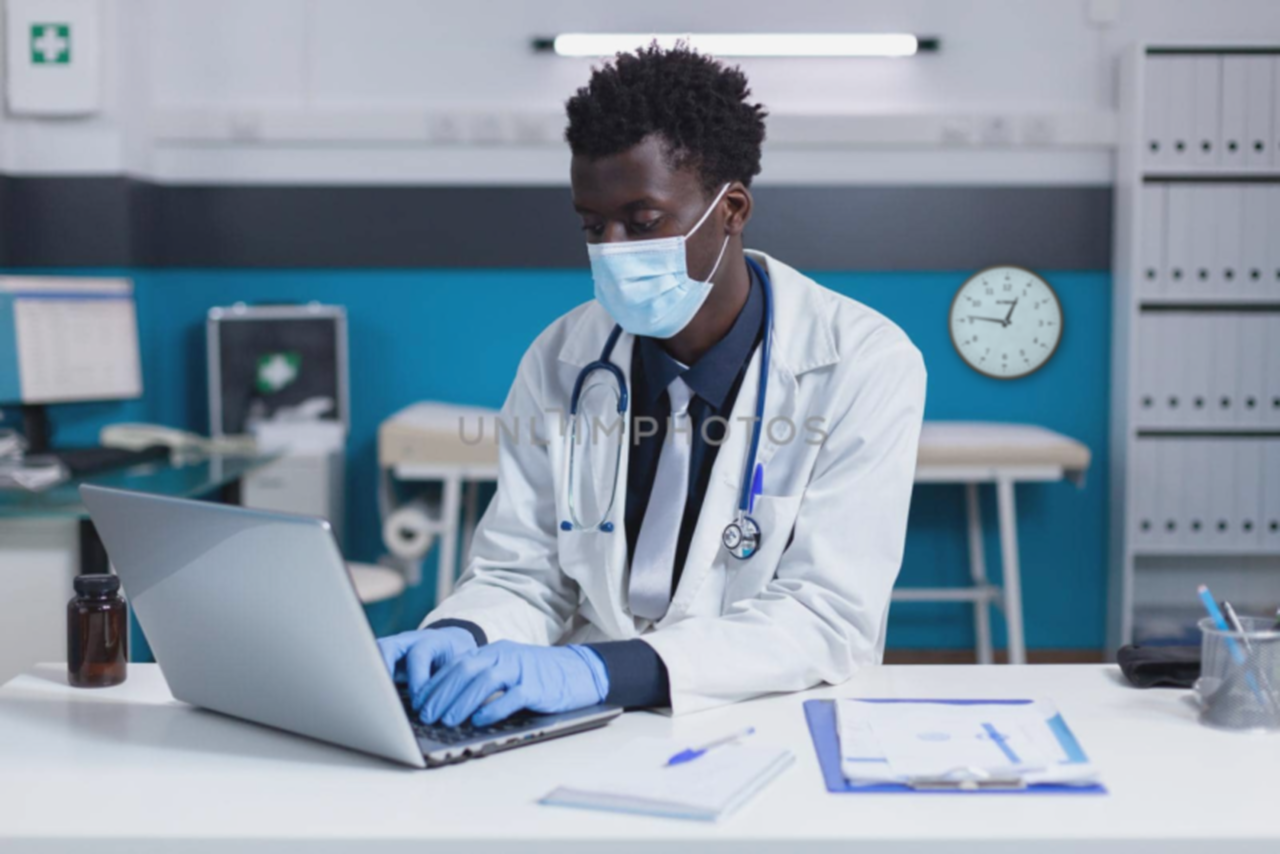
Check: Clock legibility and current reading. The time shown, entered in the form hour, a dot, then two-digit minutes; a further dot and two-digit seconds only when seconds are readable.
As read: 12.46
